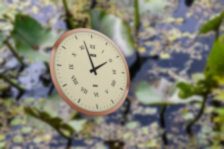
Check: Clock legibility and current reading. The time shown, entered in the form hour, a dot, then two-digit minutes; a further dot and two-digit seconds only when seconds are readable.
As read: 1.57
